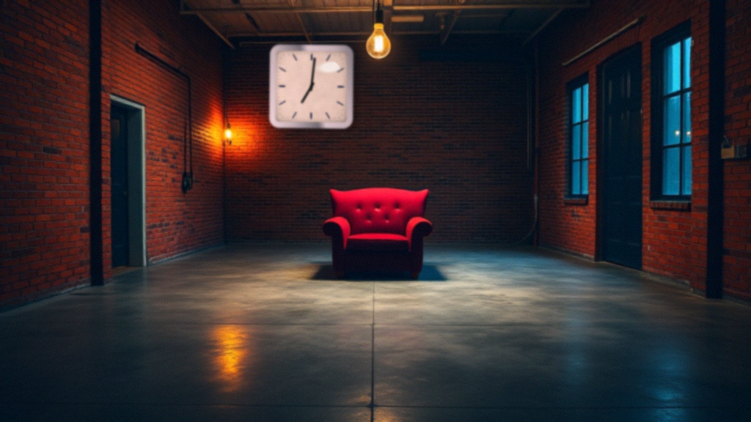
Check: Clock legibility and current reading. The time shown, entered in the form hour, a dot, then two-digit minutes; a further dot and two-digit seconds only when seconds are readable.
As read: 7.01
